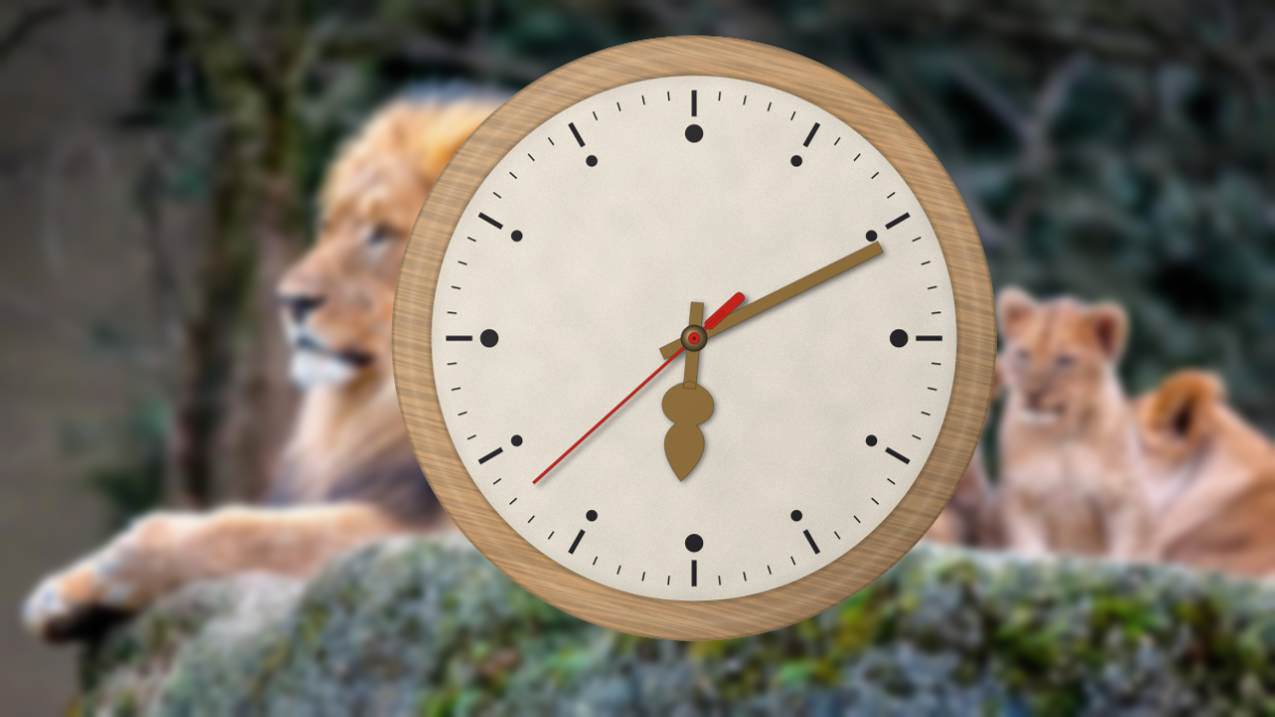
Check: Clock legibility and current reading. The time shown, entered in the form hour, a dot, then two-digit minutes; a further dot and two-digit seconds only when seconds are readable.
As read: 6.10.38
